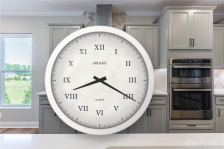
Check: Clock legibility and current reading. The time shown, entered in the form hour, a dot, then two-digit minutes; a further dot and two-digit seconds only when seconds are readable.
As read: 8.20
